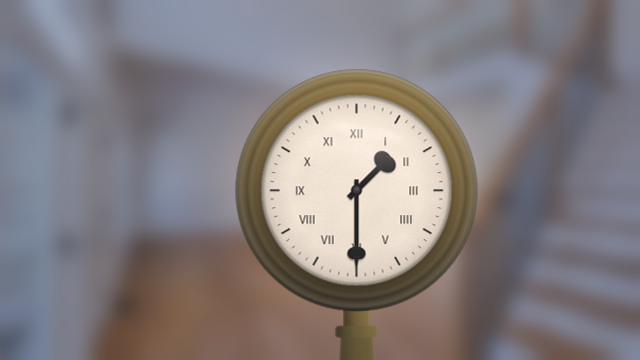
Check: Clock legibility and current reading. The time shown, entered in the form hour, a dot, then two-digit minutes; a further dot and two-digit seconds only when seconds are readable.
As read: 1.30
